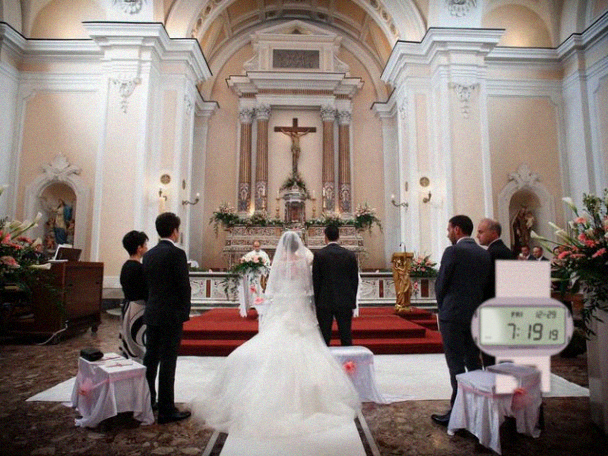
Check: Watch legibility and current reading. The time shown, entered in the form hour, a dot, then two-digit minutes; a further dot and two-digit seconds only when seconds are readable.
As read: 7.19.19
